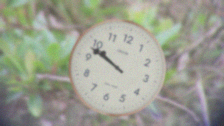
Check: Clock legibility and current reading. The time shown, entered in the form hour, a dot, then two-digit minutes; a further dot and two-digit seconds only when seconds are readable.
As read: 9.48
